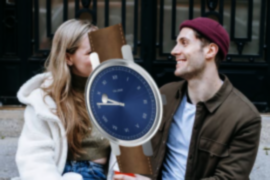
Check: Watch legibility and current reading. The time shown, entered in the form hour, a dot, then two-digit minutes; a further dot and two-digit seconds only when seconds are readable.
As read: 9.46
